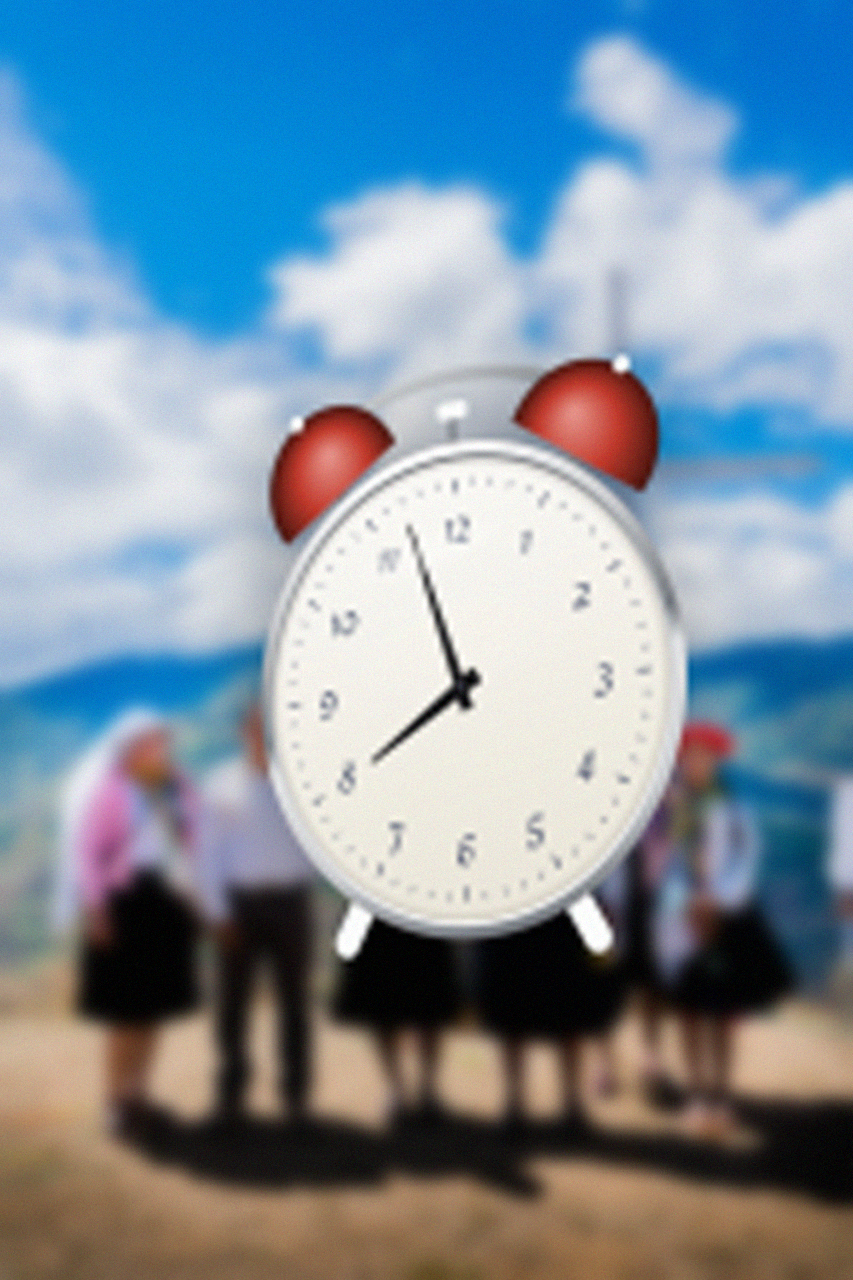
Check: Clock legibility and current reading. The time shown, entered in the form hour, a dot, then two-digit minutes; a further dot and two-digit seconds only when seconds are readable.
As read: 7.57
